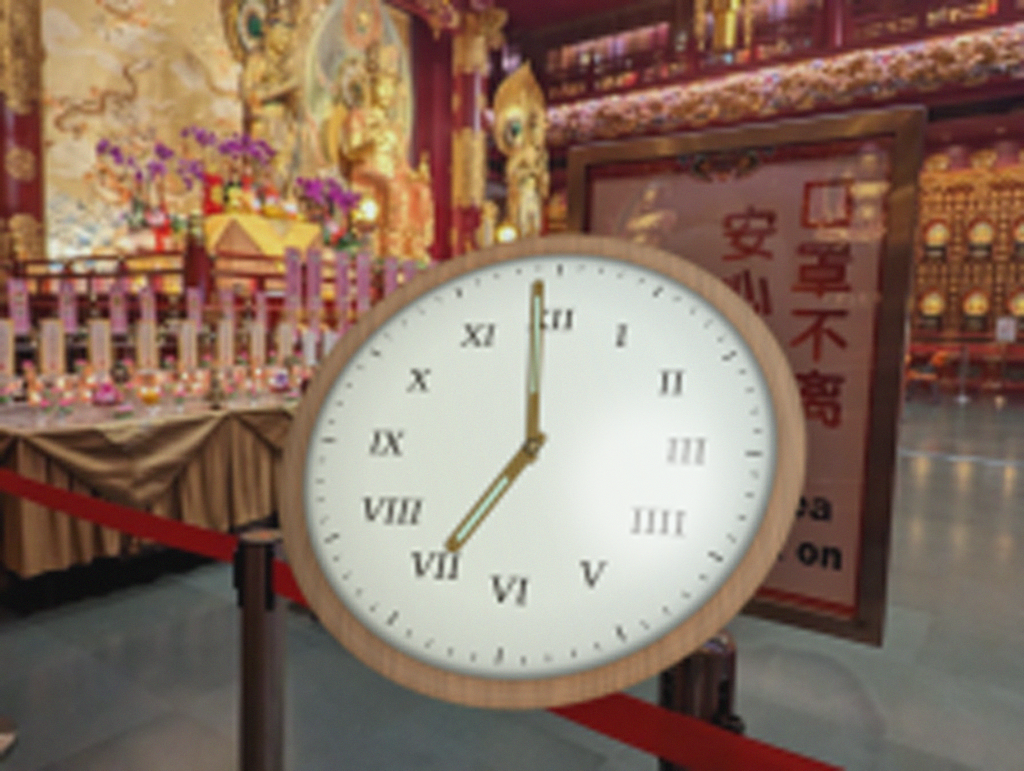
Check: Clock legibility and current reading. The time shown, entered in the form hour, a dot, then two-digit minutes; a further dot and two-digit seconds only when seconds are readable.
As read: 6.59
